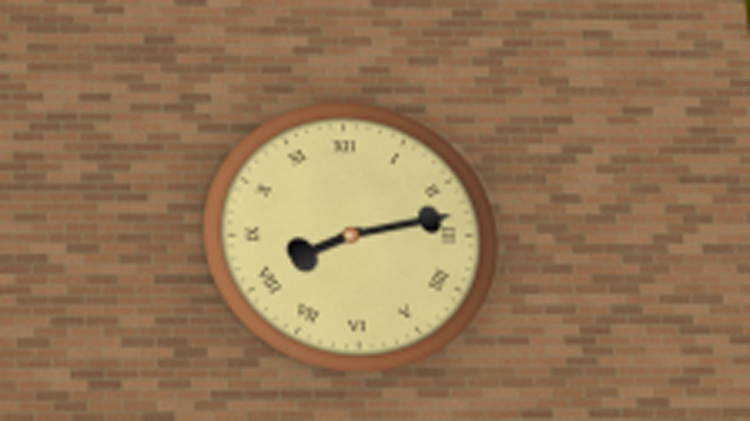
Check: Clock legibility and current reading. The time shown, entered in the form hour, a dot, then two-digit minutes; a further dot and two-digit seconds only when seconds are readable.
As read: 8.13
